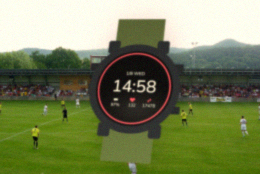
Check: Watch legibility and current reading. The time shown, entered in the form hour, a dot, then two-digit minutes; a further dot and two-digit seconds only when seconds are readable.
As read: 14.58
